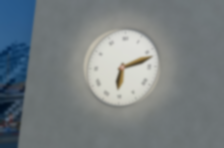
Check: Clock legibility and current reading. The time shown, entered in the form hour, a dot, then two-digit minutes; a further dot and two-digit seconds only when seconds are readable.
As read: 6.12
